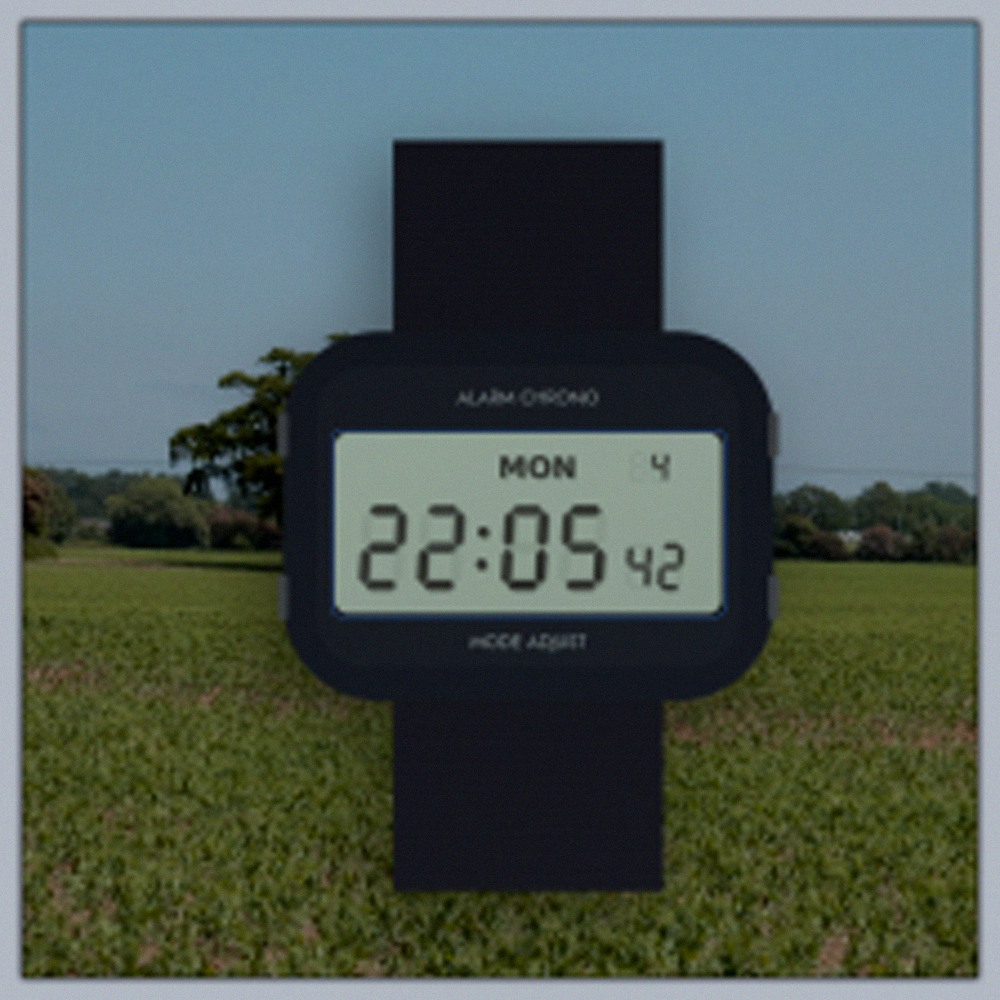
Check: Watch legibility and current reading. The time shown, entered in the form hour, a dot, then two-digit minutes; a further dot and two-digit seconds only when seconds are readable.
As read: 22.05.42
